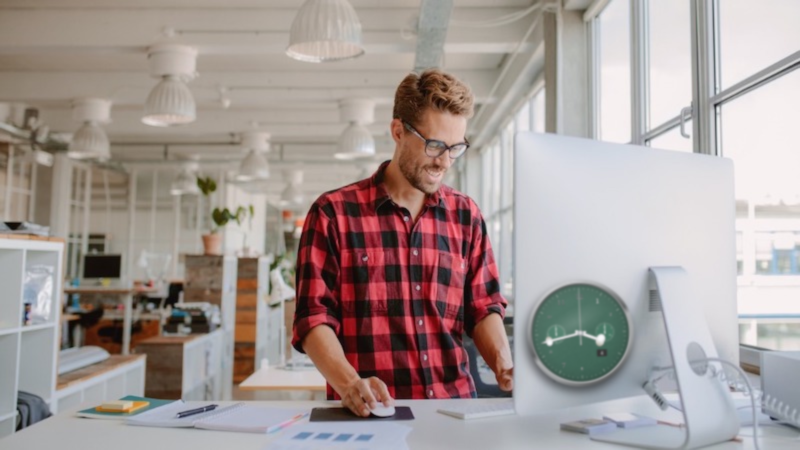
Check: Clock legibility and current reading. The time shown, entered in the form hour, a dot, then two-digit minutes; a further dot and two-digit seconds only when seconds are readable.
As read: 3.43
